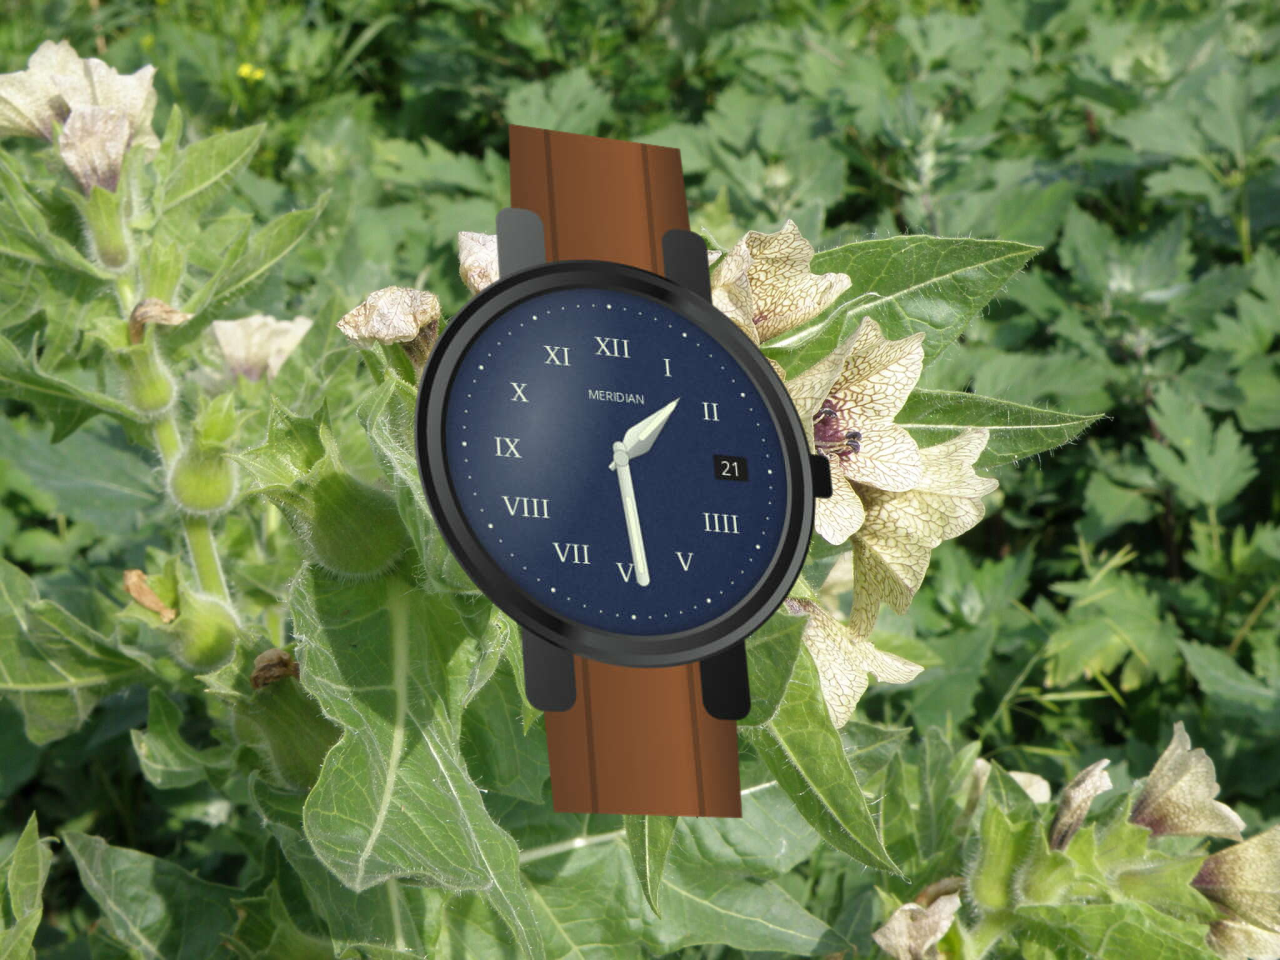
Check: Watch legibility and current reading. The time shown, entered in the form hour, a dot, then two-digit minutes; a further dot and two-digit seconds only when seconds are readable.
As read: 1.29
